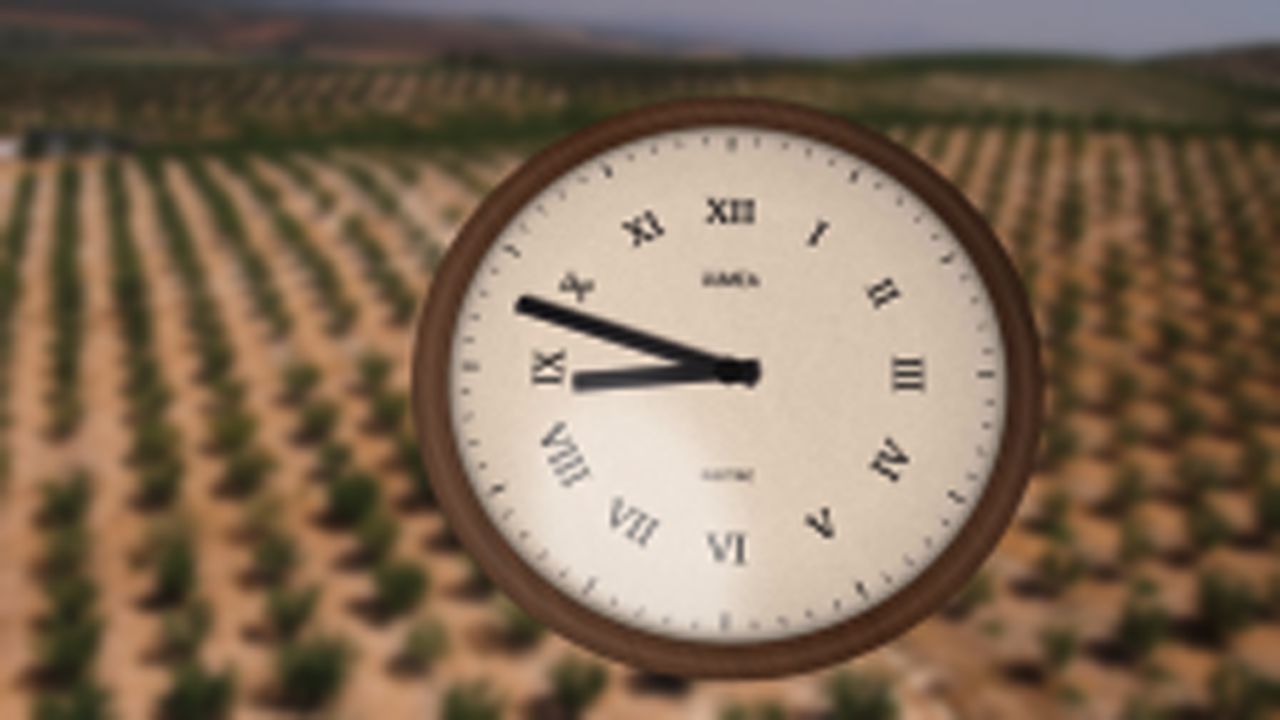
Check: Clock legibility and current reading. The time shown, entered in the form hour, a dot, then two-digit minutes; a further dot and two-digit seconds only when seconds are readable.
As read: 8.48
